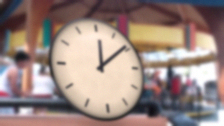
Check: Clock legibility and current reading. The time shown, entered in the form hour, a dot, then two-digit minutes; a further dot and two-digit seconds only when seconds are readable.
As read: 12.09
